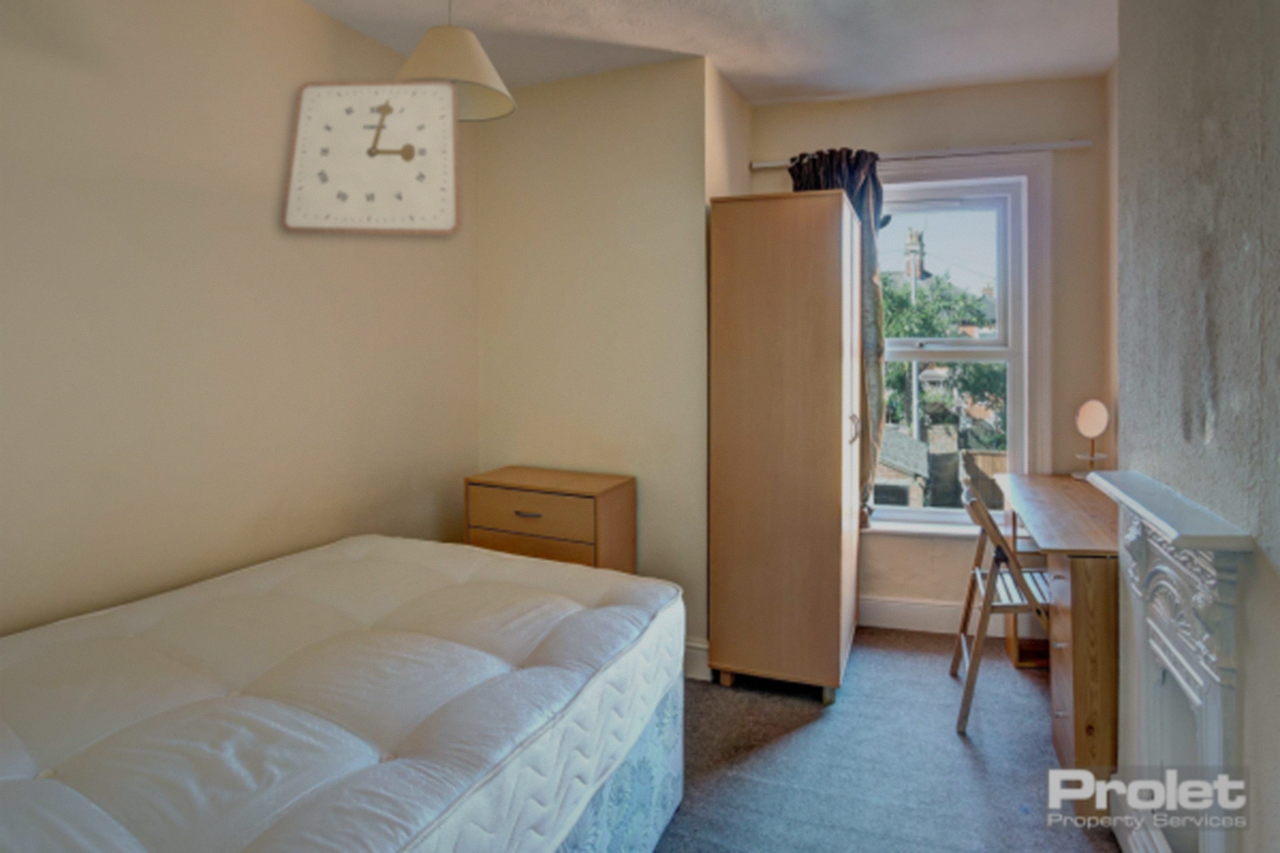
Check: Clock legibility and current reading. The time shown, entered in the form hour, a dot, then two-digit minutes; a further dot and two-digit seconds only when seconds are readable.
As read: 3.02
